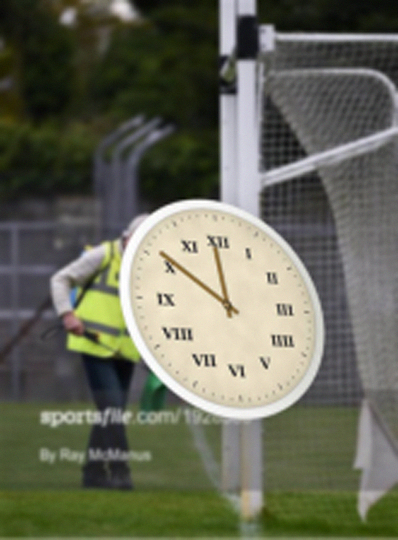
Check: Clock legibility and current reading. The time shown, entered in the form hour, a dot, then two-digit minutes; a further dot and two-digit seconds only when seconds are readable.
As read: 11.51
